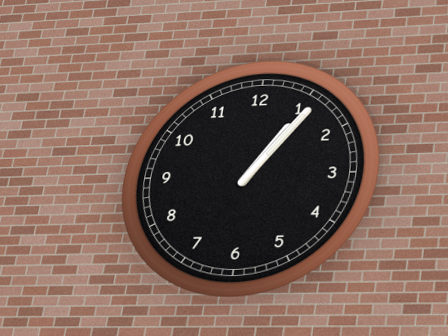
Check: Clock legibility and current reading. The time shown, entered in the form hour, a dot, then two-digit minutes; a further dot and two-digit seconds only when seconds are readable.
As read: 1.06
